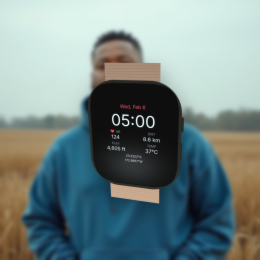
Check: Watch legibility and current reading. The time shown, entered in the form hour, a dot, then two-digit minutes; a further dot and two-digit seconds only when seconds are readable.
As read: 5.00
